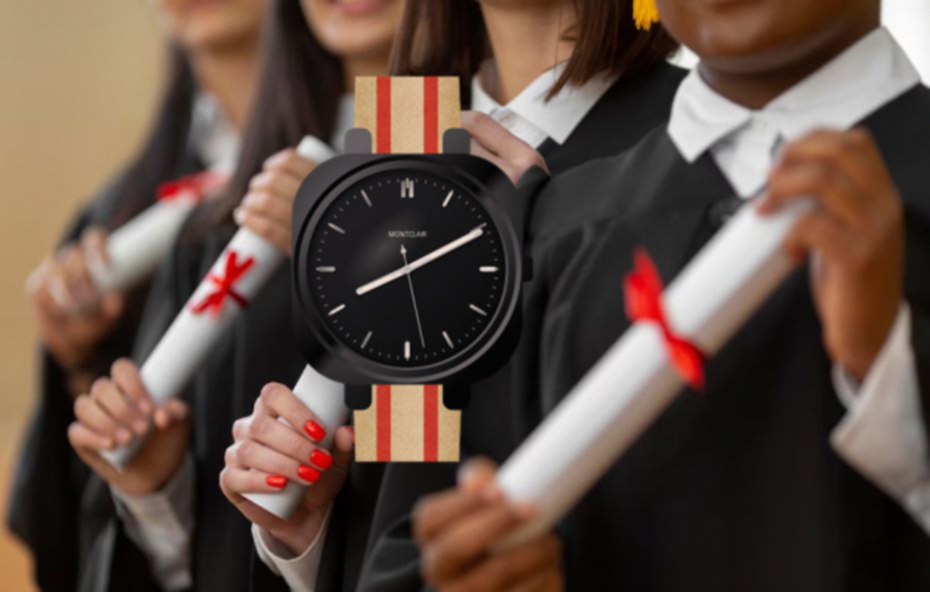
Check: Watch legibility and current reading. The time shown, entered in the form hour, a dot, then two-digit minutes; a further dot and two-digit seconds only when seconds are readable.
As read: 8.10.28
